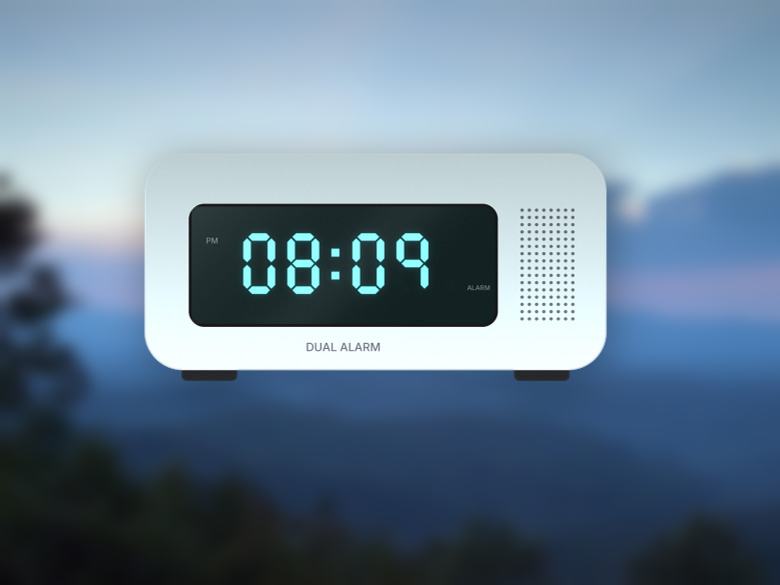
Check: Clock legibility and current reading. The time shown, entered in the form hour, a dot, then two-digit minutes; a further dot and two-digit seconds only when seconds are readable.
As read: 8.09
